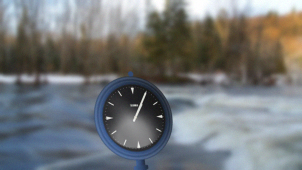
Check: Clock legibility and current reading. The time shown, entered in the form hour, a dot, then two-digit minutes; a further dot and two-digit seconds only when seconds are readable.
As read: 1.05
